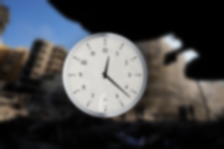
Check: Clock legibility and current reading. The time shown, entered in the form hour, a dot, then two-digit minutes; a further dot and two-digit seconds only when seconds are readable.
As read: 12.22
